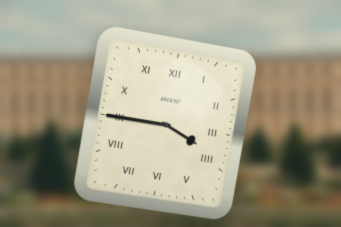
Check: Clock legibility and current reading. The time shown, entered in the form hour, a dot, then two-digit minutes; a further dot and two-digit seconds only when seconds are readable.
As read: 3.45
